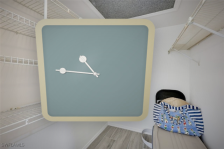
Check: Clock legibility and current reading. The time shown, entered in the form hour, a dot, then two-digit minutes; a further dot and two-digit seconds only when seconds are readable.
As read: 10.46
